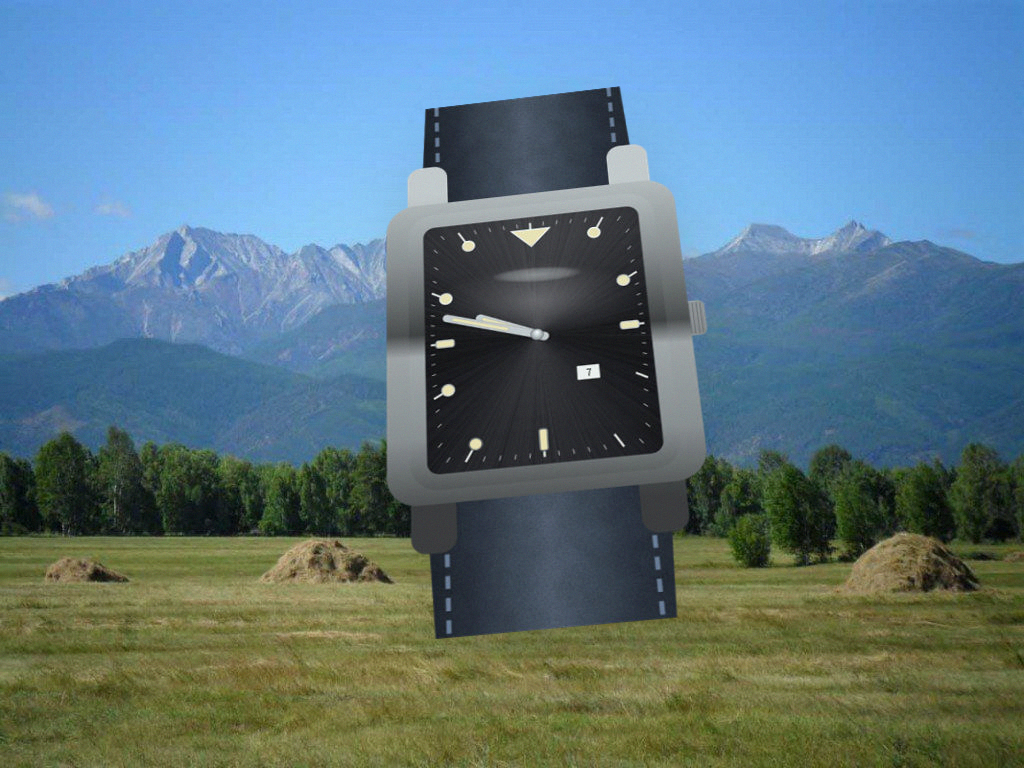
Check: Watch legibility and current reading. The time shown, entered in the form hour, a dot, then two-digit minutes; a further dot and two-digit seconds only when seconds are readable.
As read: 9.48
